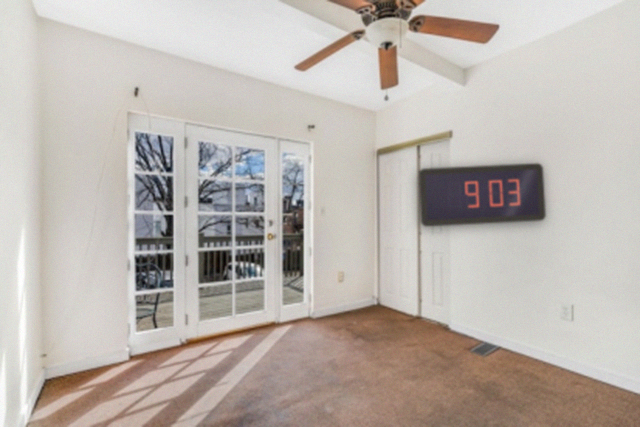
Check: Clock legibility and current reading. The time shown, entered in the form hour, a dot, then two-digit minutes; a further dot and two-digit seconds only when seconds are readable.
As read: 9.03
